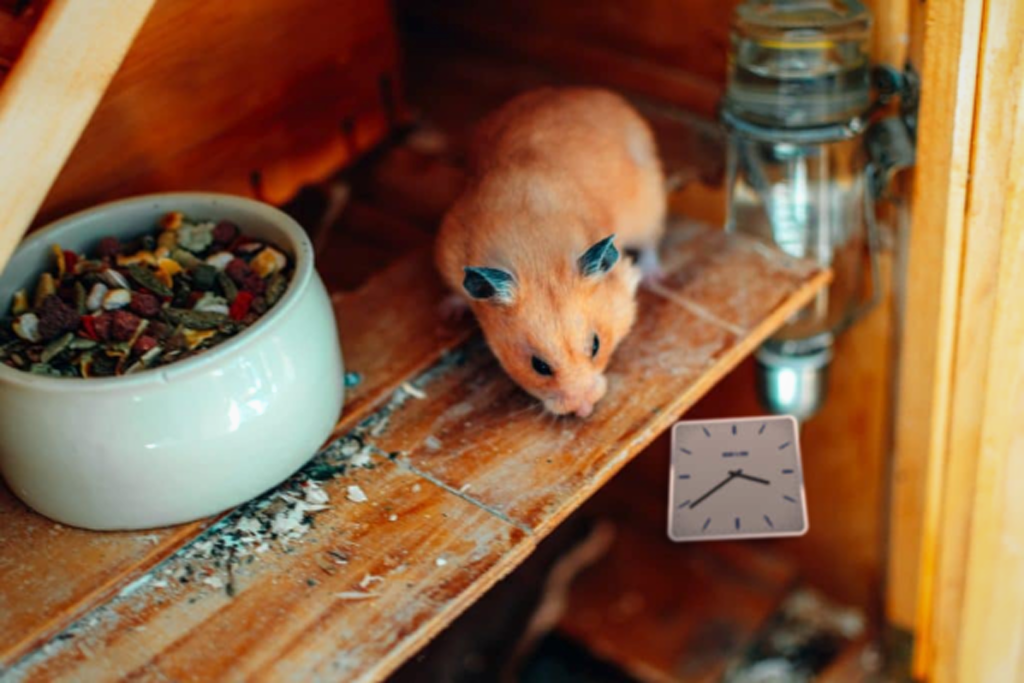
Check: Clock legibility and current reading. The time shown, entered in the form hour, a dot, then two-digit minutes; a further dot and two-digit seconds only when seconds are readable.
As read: 3.39
